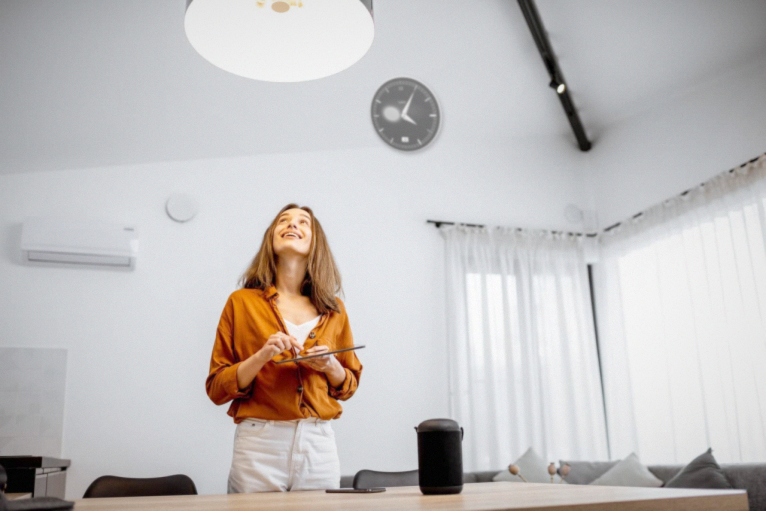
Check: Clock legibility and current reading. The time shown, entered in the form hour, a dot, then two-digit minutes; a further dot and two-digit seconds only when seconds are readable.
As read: 4.05
